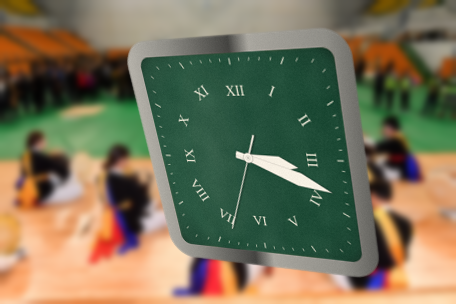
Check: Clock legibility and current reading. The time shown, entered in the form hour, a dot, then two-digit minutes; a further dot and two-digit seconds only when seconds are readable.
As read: 3.18.34
